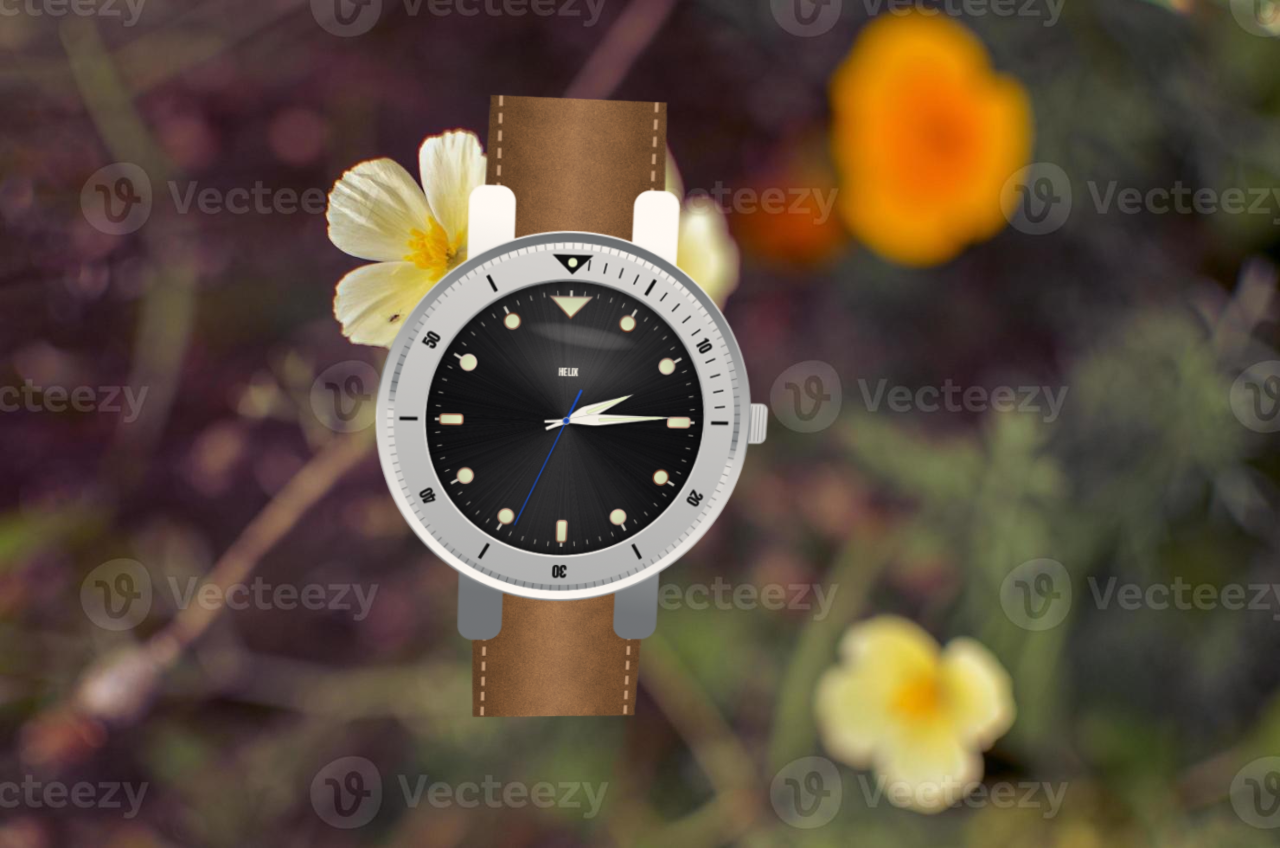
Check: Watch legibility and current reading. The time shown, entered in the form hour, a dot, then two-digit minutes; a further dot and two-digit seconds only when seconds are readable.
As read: 2.14.34
